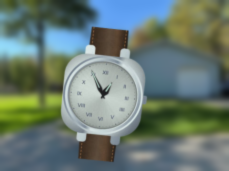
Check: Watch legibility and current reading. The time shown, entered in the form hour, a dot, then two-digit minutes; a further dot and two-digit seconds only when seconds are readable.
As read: 12.55
